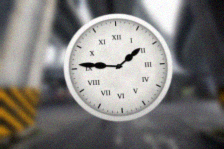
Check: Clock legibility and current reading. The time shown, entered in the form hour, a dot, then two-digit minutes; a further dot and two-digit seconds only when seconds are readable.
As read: 1.46
